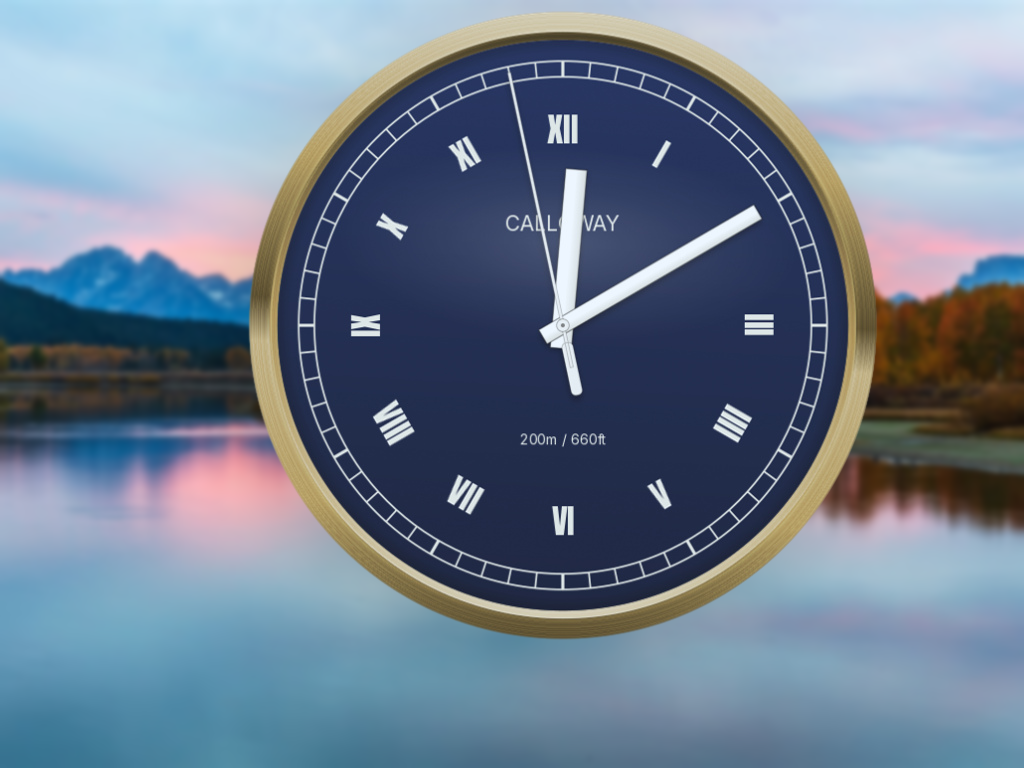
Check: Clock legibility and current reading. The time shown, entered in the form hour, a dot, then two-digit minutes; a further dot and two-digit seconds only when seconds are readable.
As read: 12.09.58
